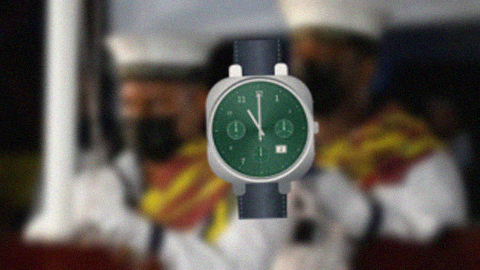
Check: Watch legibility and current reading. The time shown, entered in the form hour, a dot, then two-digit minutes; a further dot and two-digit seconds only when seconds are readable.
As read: 11.00
